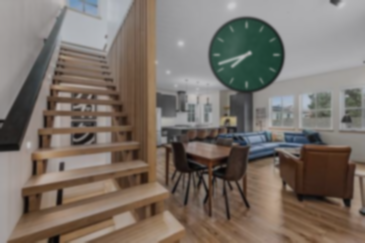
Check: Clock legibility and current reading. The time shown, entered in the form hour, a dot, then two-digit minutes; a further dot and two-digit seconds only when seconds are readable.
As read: 7.42
